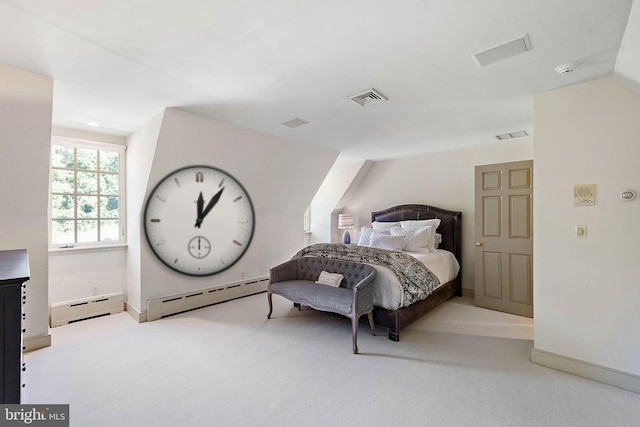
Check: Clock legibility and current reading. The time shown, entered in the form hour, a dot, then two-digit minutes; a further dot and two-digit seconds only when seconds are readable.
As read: 12.06
